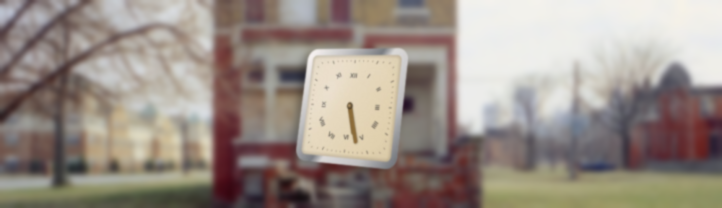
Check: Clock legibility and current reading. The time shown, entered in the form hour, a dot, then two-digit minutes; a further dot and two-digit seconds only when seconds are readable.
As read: 5.27
